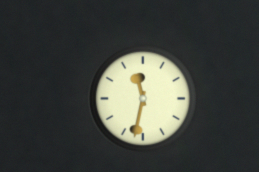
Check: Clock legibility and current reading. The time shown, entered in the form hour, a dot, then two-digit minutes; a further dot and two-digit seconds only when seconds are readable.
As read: 11.32
